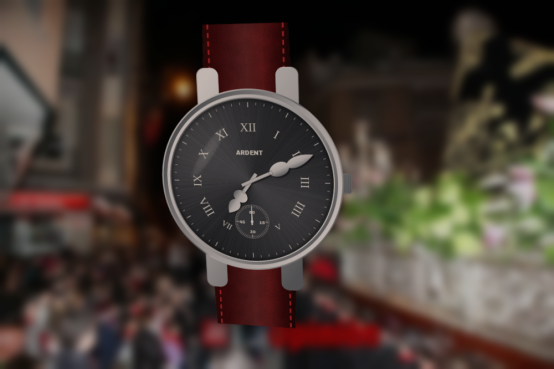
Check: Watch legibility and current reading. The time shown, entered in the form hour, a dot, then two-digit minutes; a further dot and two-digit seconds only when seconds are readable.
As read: 7.11
